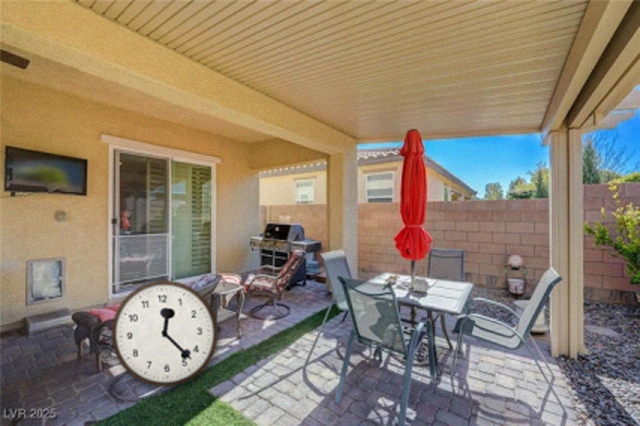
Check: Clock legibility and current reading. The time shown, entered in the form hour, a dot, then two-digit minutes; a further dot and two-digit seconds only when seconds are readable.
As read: 12.23
